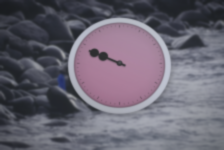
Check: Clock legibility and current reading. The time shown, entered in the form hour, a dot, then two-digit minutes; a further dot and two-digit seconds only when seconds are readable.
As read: 9.49
